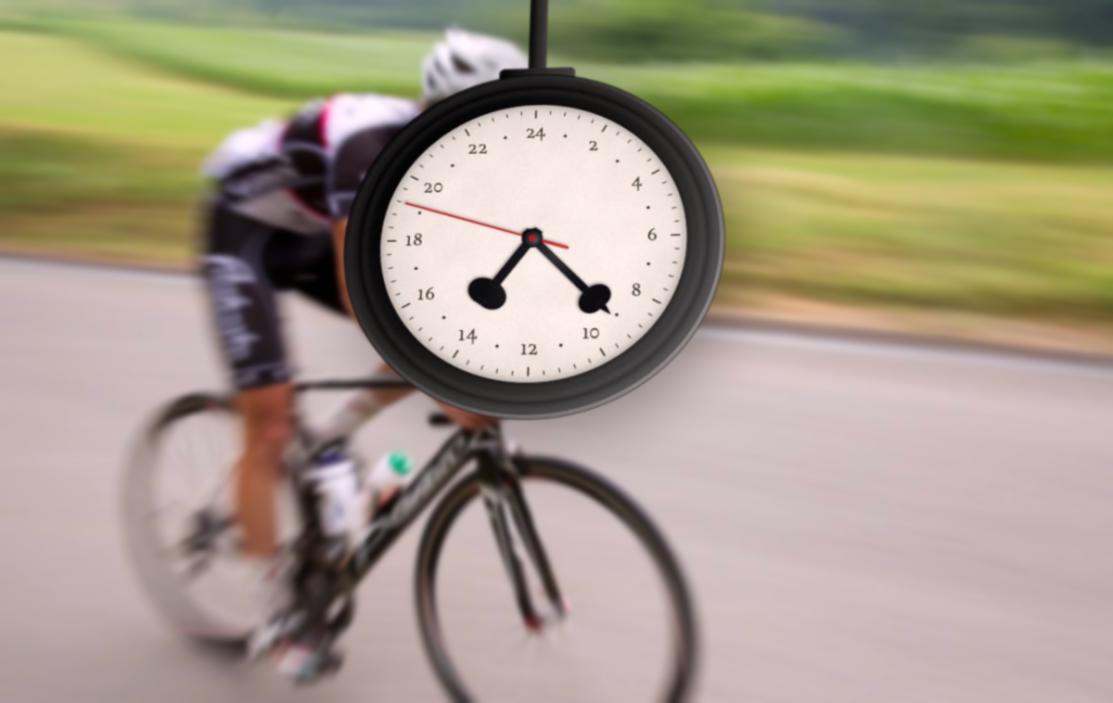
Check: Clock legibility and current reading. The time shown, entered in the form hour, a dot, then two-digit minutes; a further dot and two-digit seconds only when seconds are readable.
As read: 14.22.48
